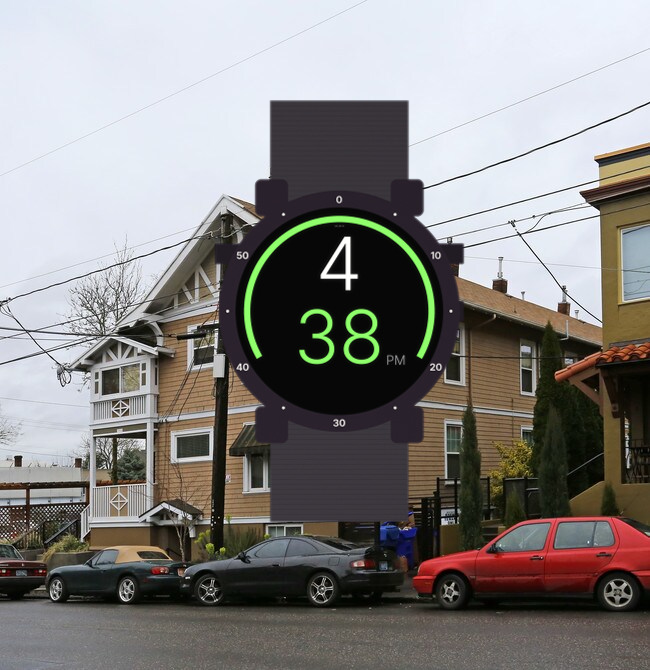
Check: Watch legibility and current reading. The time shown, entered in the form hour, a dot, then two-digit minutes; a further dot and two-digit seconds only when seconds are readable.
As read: 4.38
